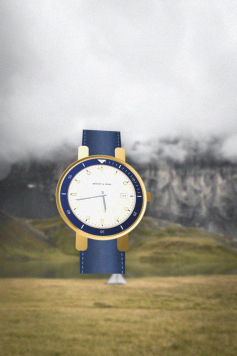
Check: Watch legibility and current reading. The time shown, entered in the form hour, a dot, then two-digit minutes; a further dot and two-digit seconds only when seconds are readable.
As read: 5.43
